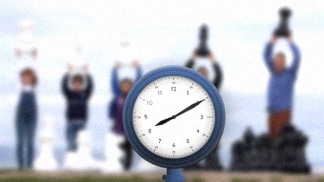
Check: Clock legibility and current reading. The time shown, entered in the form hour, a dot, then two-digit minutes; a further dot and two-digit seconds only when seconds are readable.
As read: 8.10
